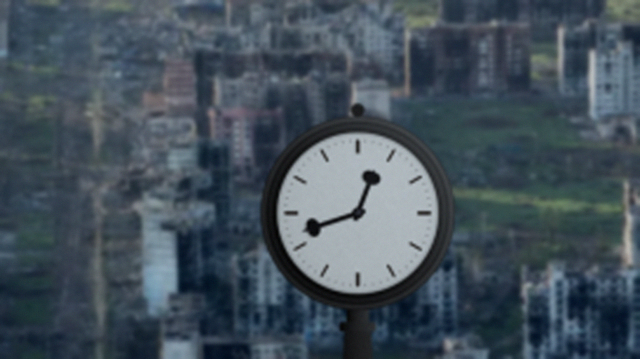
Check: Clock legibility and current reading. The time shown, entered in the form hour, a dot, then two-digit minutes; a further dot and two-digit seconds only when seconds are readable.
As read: 12.42
